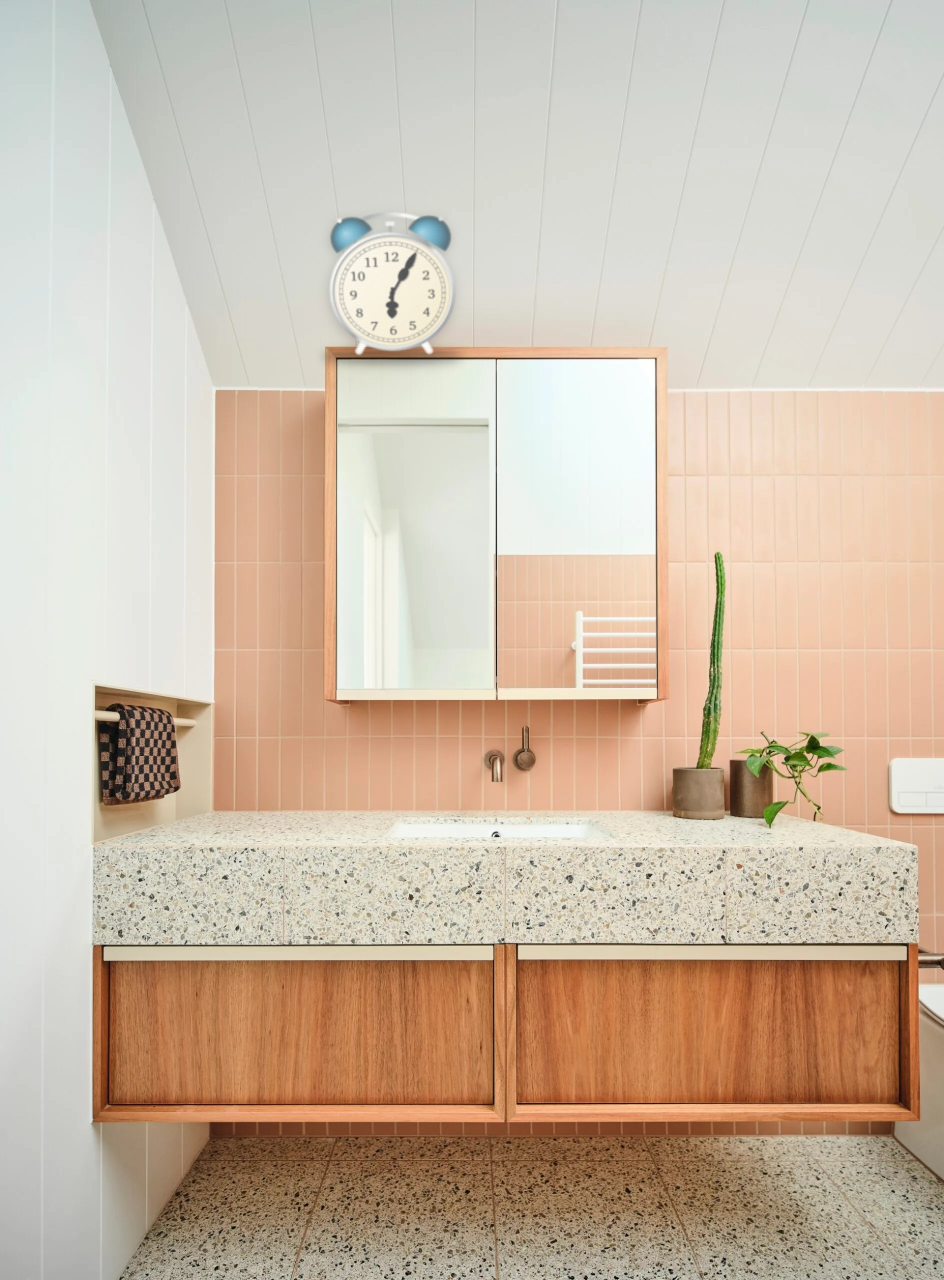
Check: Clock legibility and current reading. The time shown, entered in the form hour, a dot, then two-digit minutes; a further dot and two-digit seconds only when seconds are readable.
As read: 6.05
